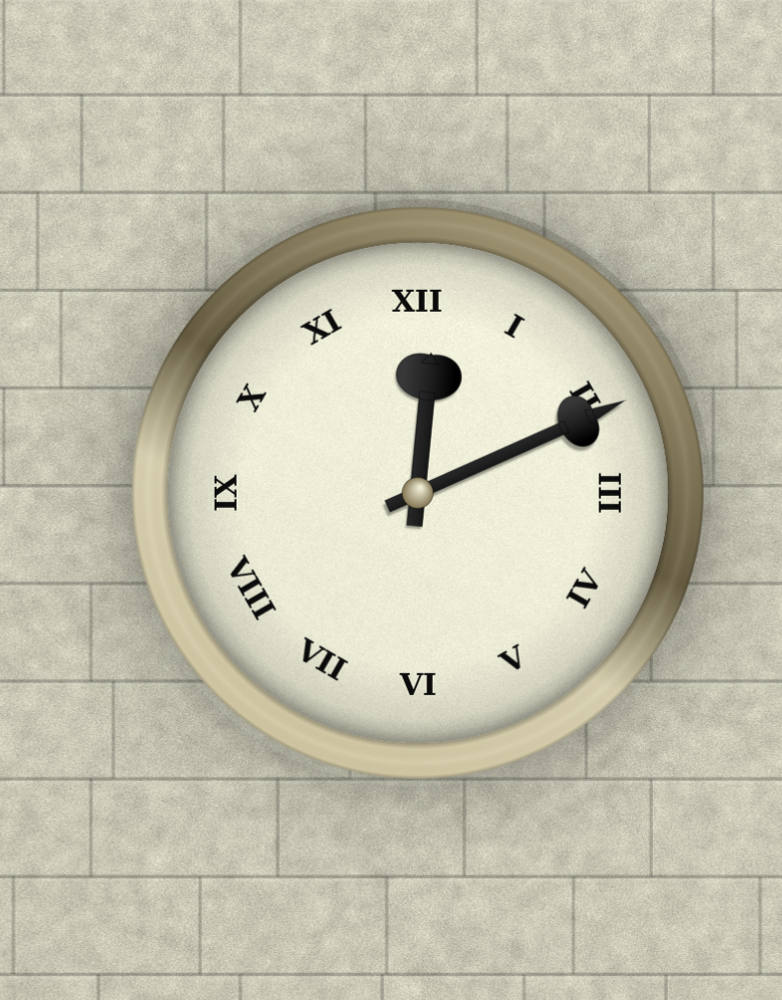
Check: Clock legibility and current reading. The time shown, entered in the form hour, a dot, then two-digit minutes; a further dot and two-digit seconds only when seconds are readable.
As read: 12.11
